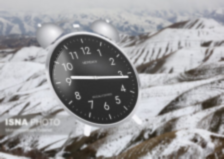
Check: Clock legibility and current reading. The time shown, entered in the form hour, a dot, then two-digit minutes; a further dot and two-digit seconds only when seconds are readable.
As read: 9.16
